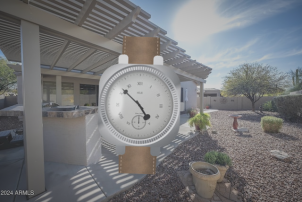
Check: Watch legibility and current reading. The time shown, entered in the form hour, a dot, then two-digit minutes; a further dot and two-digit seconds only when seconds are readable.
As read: 4.52
